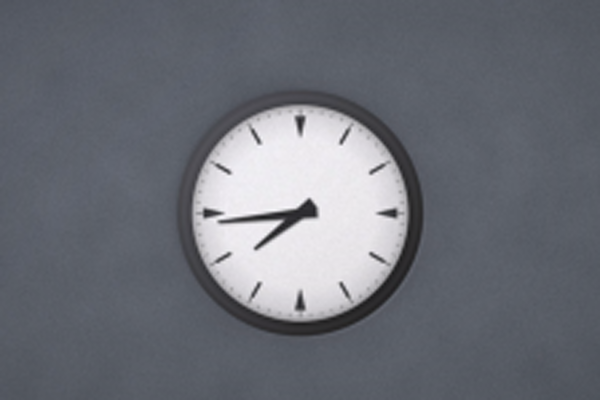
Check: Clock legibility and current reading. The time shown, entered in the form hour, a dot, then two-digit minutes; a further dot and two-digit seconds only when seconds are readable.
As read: 7.44
